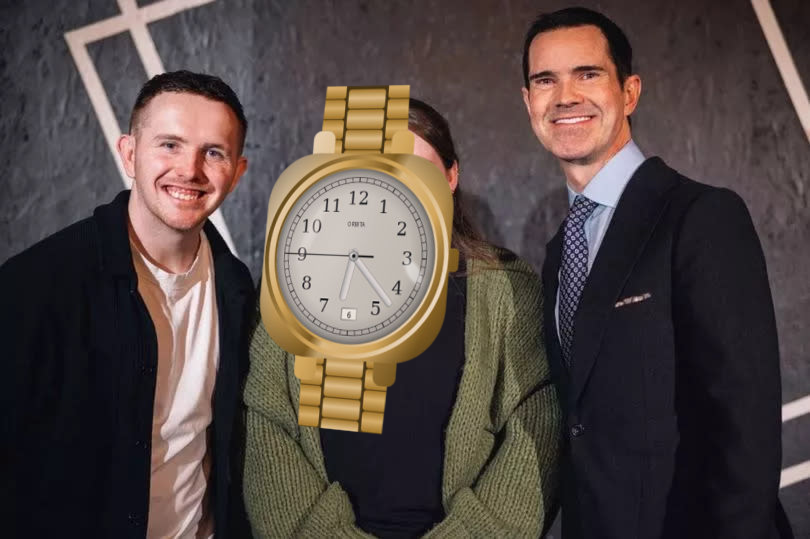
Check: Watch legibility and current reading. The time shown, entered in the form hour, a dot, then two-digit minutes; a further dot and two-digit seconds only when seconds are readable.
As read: 6.22.45
